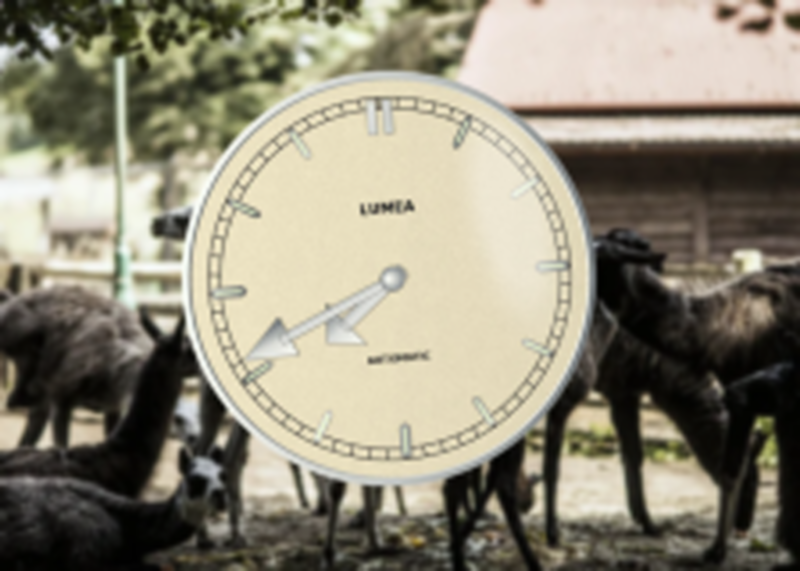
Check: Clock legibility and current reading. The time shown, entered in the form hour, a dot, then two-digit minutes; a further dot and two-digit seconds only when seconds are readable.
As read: 7.41
